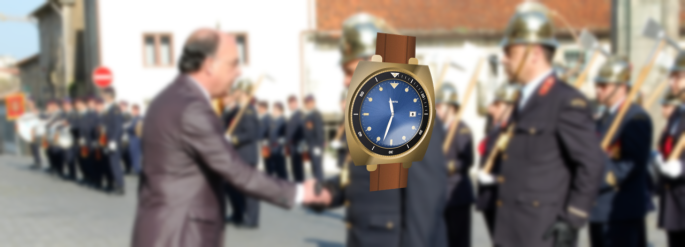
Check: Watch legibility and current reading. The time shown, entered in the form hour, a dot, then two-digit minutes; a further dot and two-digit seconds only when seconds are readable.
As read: 11.33
